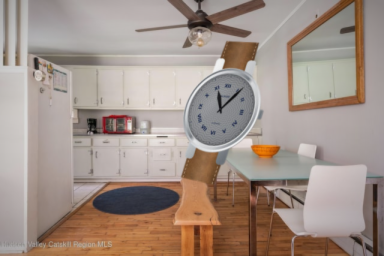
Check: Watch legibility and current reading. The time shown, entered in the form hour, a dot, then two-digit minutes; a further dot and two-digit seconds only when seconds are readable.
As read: 11.06
